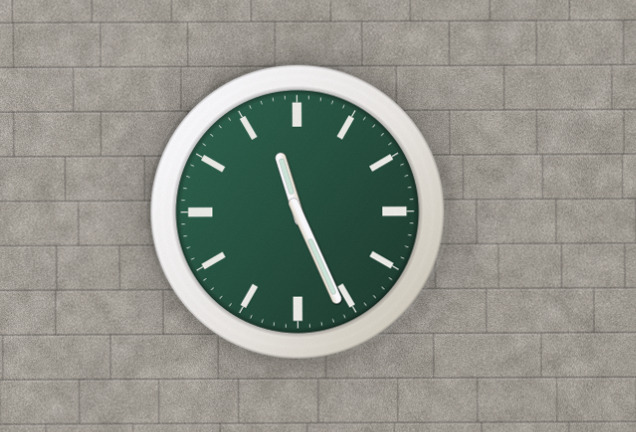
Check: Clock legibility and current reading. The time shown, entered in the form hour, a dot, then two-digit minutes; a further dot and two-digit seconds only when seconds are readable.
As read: 11.26
